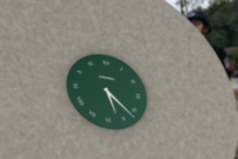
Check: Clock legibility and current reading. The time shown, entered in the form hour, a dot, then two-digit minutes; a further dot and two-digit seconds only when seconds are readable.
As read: 5.22
